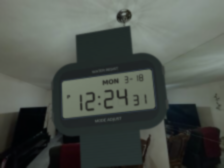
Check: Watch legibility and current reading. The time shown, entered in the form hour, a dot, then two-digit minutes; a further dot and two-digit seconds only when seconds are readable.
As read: 12.24.31
